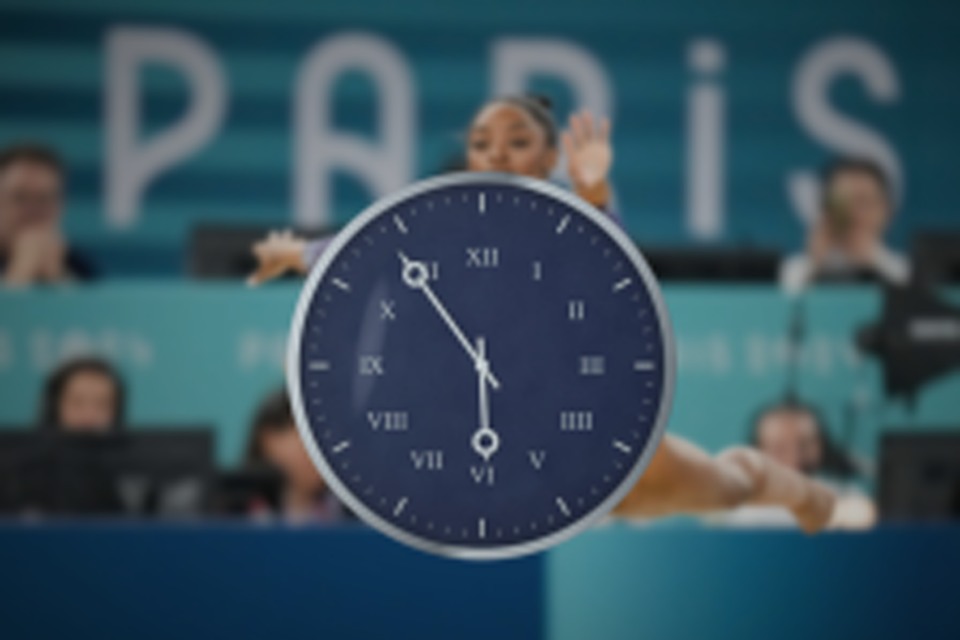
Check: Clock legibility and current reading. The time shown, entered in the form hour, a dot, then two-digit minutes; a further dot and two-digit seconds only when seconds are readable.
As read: 5.54
